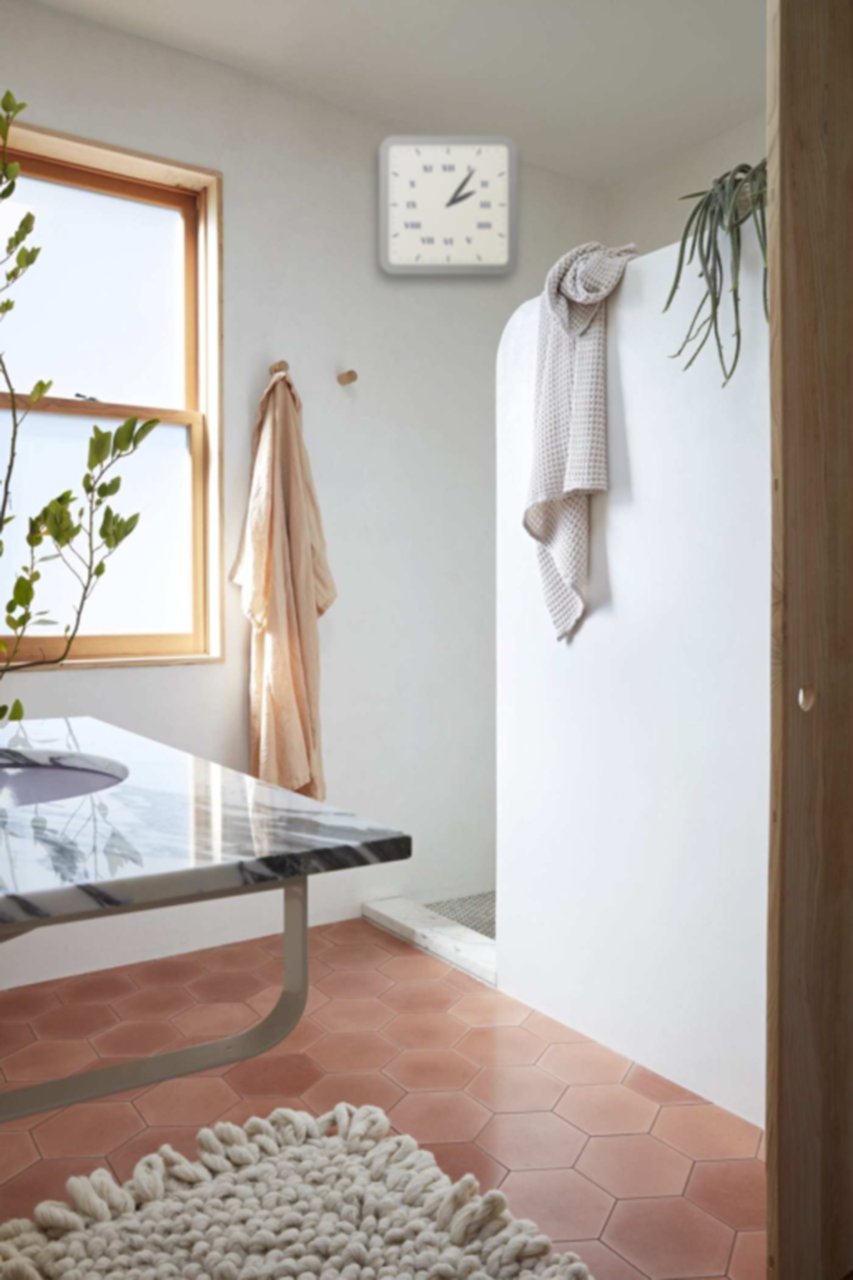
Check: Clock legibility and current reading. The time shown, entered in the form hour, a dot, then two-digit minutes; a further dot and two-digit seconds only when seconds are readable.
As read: 2.06
